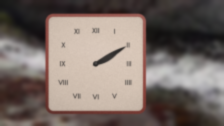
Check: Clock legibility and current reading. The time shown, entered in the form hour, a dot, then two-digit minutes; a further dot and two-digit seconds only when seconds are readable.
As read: 2.10
